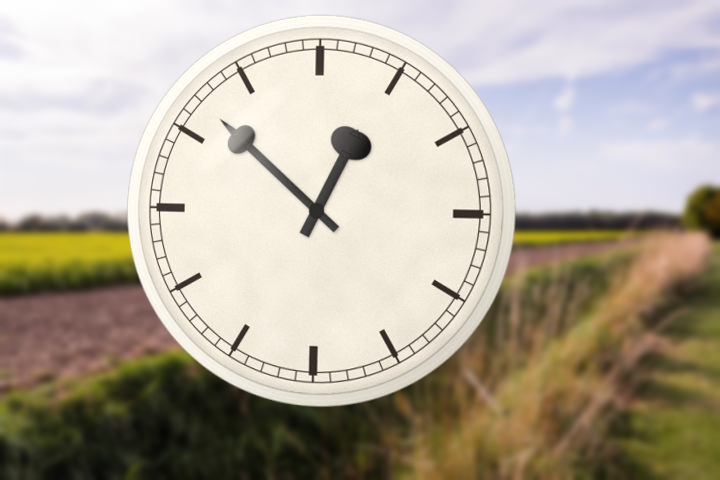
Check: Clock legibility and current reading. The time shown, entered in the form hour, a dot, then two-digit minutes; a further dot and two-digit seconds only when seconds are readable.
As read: 12.52
